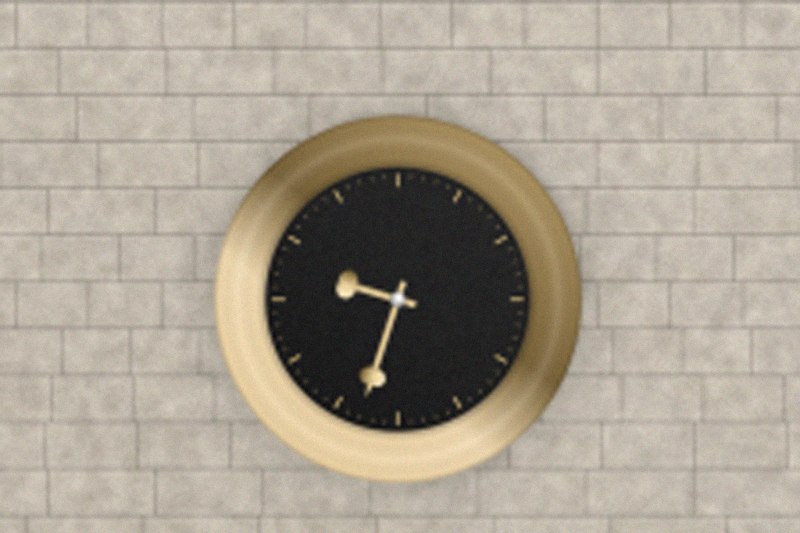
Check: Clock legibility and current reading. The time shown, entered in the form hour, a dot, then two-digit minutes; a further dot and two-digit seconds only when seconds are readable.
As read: 9.33
